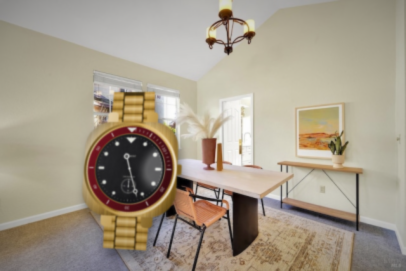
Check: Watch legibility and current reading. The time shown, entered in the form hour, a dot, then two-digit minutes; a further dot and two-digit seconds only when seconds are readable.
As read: 11.27
